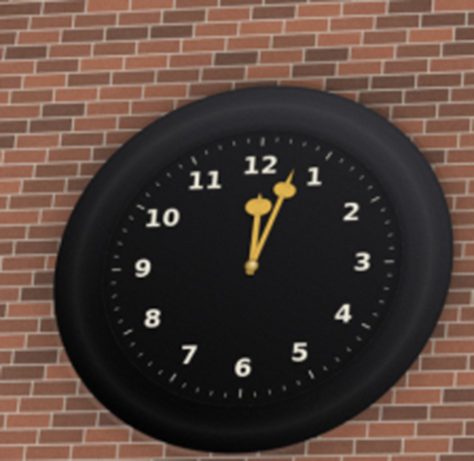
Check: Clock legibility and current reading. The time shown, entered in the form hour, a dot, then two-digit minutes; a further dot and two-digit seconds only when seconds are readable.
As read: 12.03
